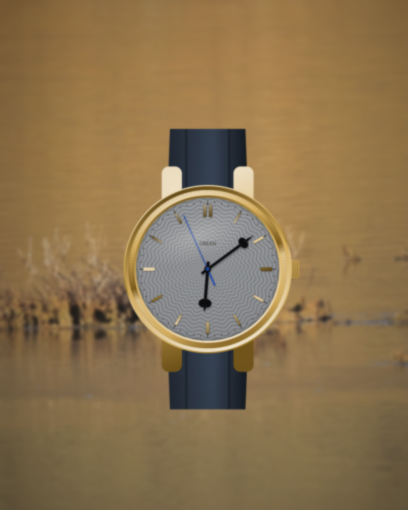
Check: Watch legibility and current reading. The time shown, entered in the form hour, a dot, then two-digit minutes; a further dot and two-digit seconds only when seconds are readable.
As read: 6.08.56
